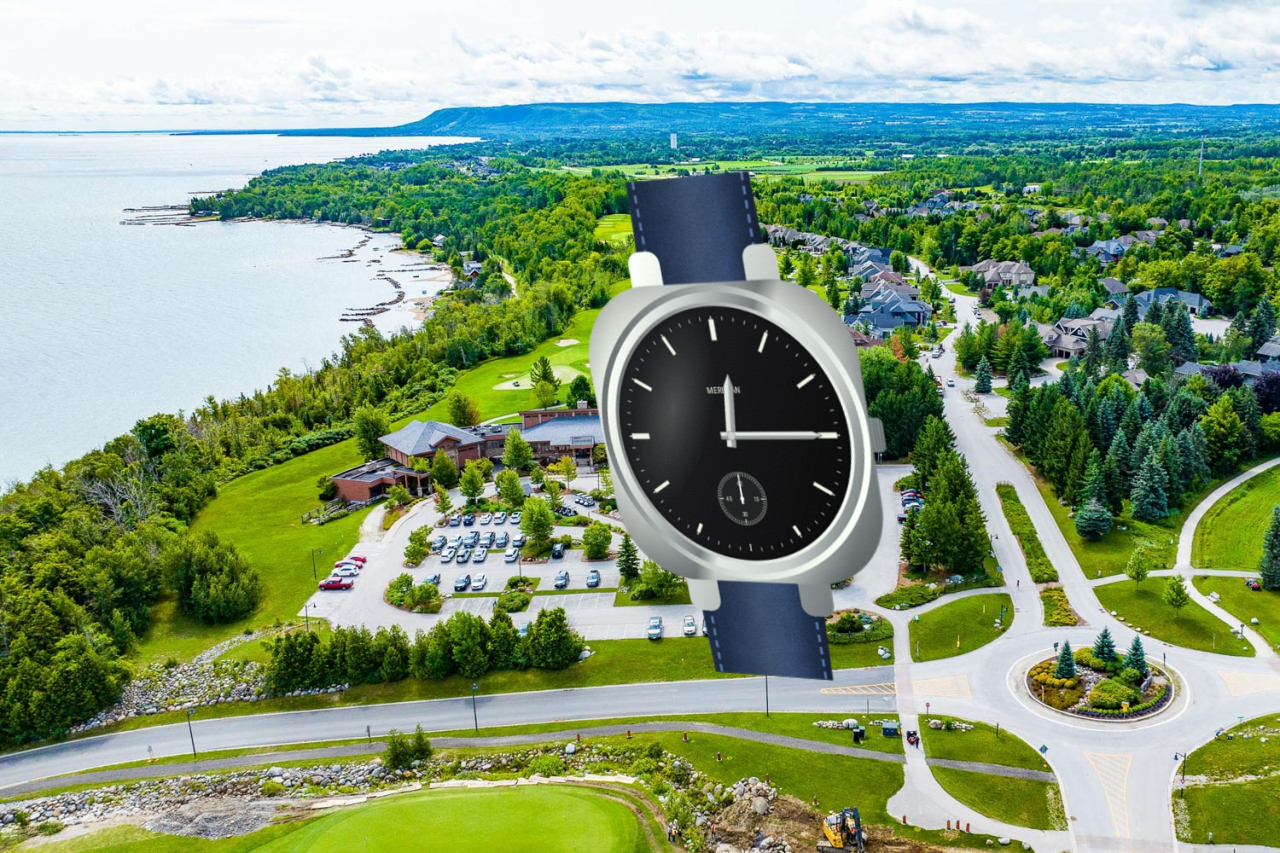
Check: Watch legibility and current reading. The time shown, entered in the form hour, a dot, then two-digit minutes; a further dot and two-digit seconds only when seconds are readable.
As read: 12.15
